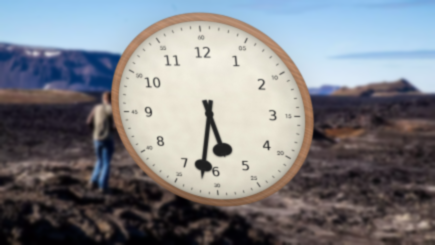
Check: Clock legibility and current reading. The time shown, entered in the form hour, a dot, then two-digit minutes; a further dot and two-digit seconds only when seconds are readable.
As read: 5.32
